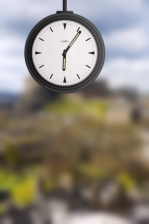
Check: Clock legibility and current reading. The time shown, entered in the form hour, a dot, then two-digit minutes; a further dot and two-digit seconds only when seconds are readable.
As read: 6.06
